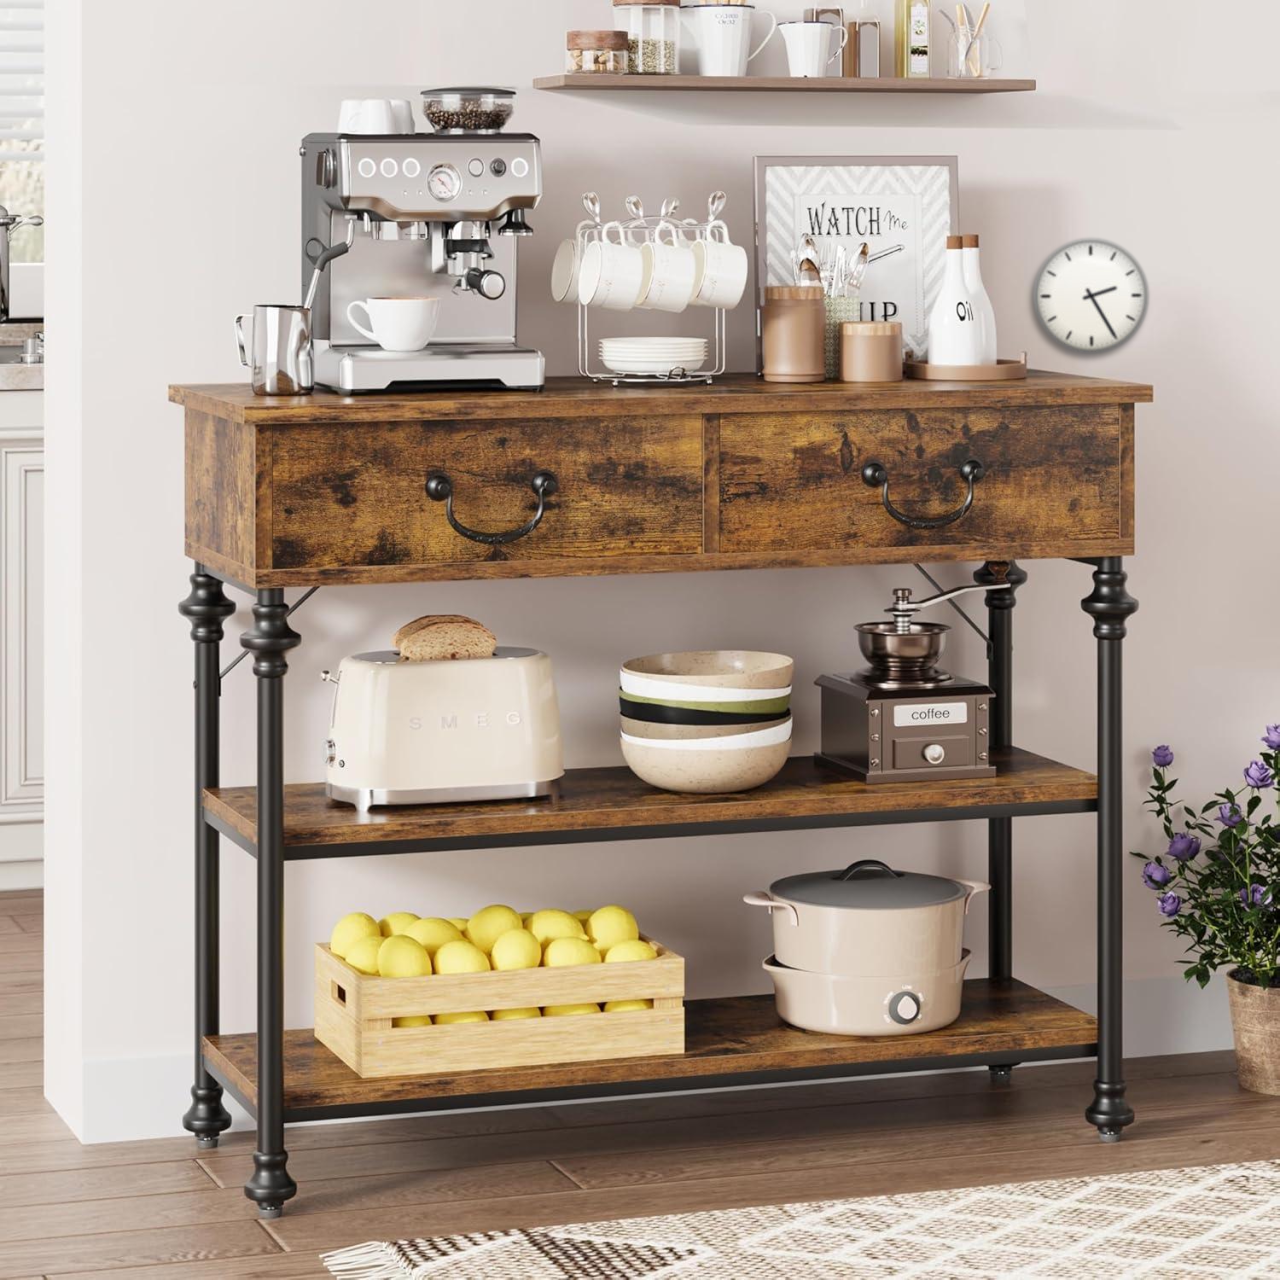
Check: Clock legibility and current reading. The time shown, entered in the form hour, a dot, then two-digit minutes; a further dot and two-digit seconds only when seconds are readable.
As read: 2.25
